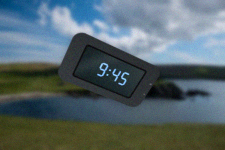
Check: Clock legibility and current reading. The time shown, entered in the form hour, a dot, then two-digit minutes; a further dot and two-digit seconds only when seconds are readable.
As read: 9.45
